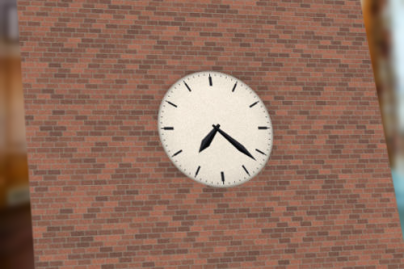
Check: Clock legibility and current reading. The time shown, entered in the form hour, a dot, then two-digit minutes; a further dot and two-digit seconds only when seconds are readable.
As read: 7.22
